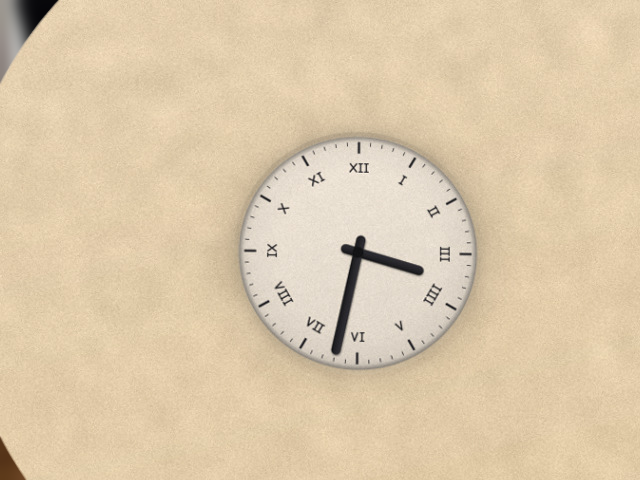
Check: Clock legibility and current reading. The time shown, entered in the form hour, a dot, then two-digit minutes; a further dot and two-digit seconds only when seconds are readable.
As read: 3.32
